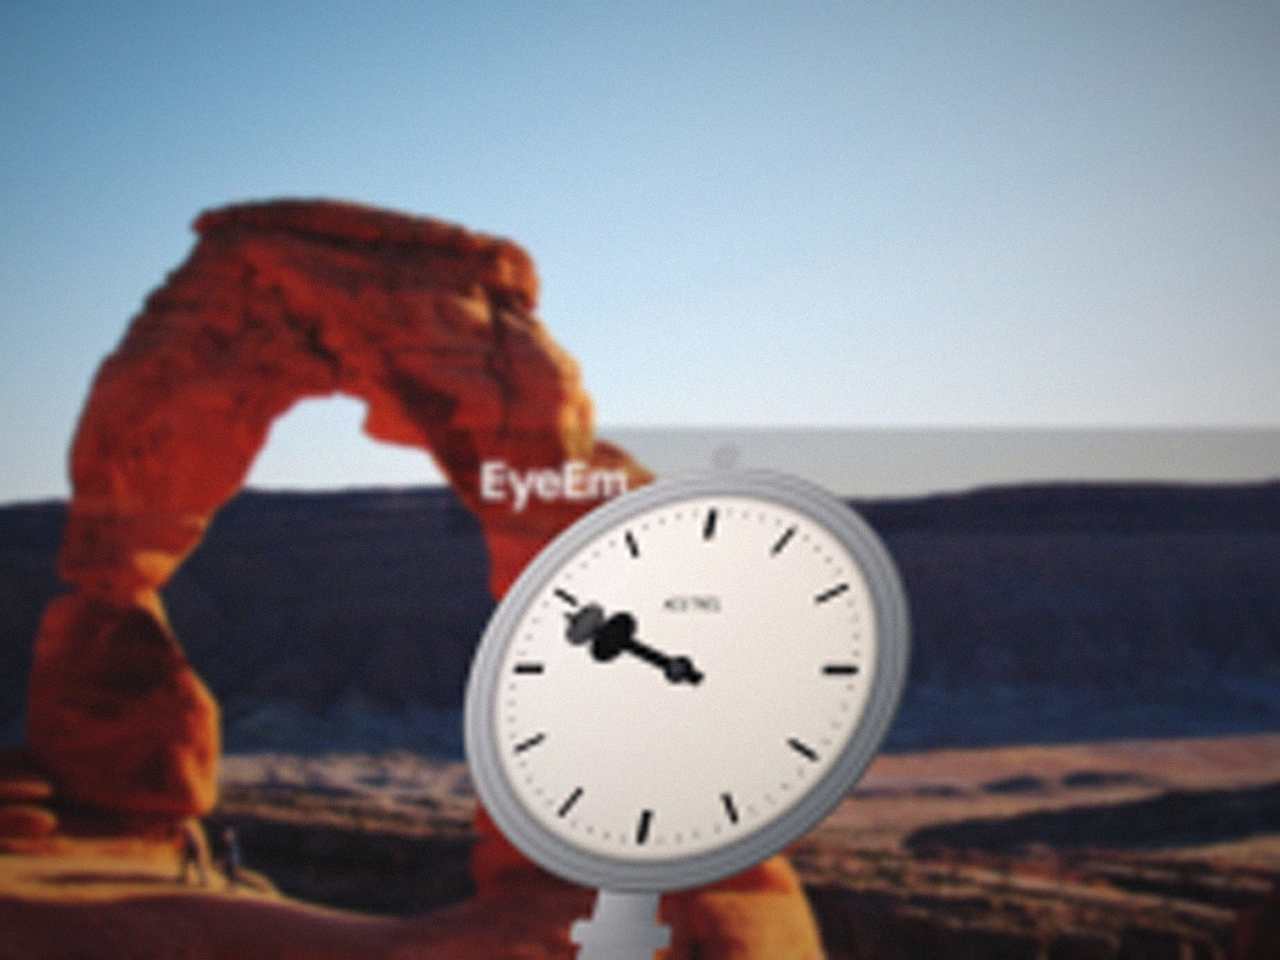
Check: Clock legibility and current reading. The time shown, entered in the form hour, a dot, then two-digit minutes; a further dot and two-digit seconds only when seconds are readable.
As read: 9.49
